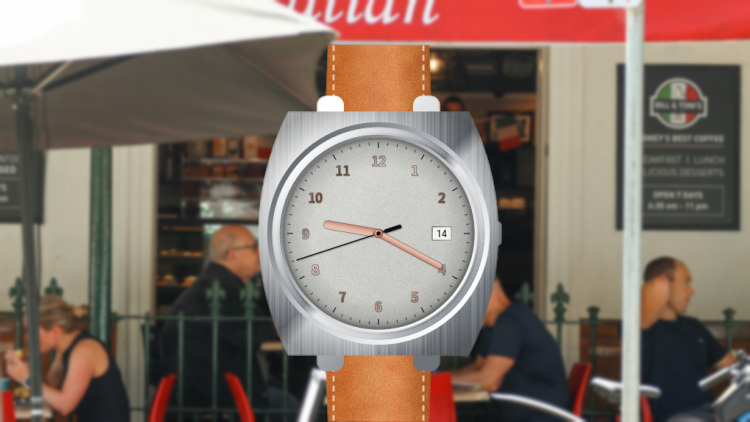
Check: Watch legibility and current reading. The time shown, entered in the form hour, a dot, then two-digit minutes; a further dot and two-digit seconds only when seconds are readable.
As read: 9.19.42
